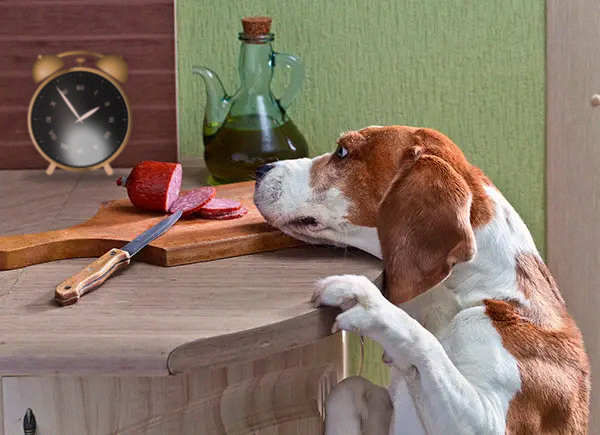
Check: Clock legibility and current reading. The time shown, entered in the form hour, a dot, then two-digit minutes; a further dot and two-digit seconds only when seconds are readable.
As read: 1.54
